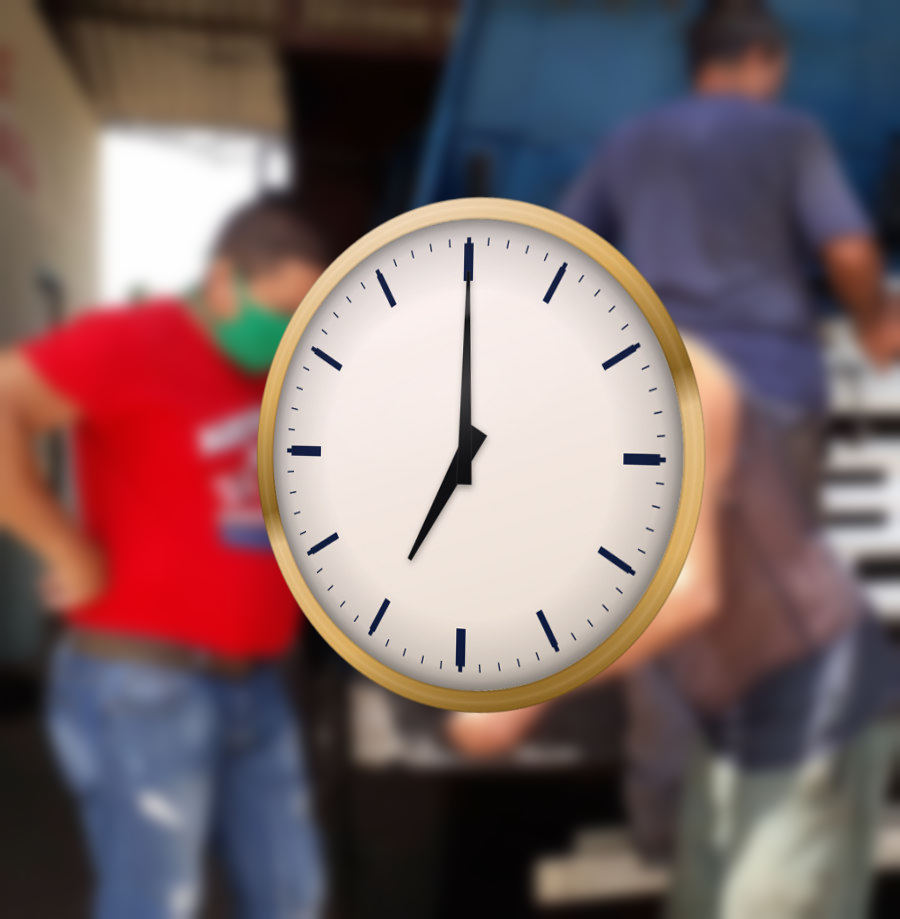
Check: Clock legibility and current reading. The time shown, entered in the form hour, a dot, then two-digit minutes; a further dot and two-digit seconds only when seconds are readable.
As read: 7.00
